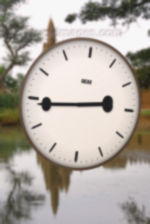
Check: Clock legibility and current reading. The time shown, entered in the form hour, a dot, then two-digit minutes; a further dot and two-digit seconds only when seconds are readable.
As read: 2.44
